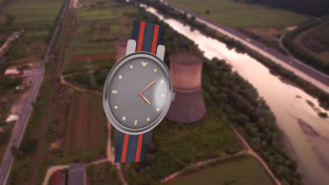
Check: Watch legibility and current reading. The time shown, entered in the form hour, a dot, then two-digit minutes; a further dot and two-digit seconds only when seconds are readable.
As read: 4.08
